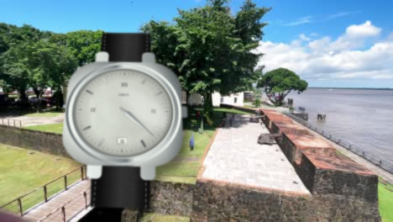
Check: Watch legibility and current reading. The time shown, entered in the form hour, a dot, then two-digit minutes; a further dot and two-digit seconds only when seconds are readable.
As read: 4.22
